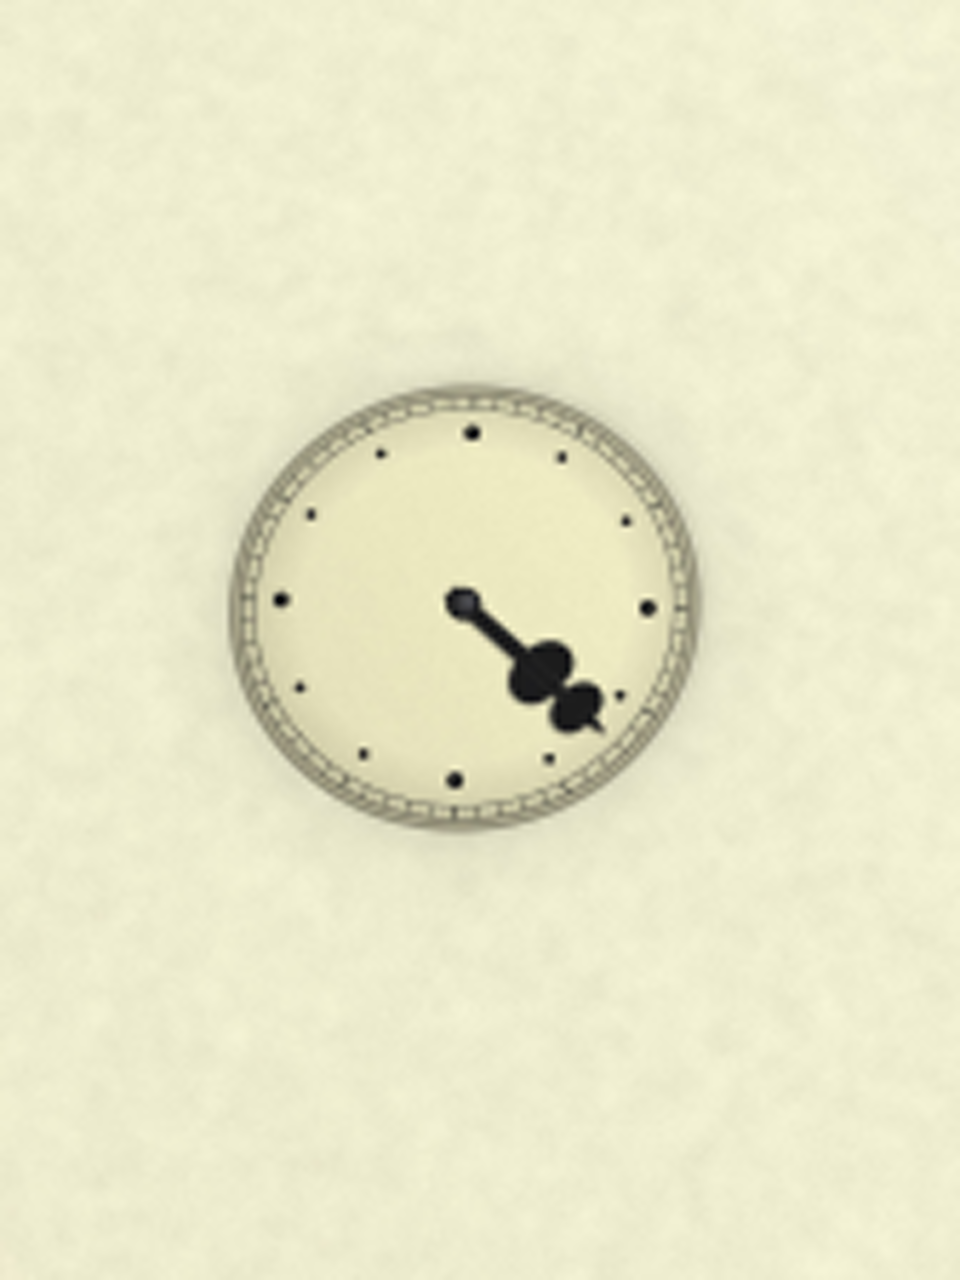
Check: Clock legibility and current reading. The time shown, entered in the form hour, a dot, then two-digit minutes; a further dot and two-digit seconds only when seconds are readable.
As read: 4.22
